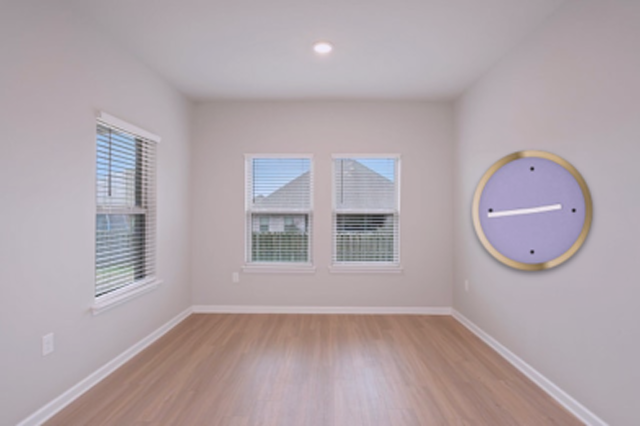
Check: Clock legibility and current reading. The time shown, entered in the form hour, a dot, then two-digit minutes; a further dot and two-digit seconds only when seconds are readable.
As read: 2.44
